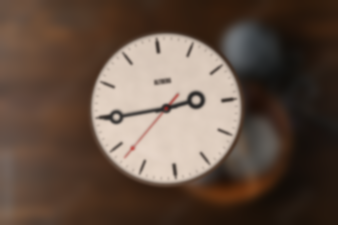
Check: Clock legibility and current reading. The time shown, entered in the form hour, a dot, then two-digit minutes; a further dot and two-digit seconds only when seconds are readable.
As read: 2.44.38
